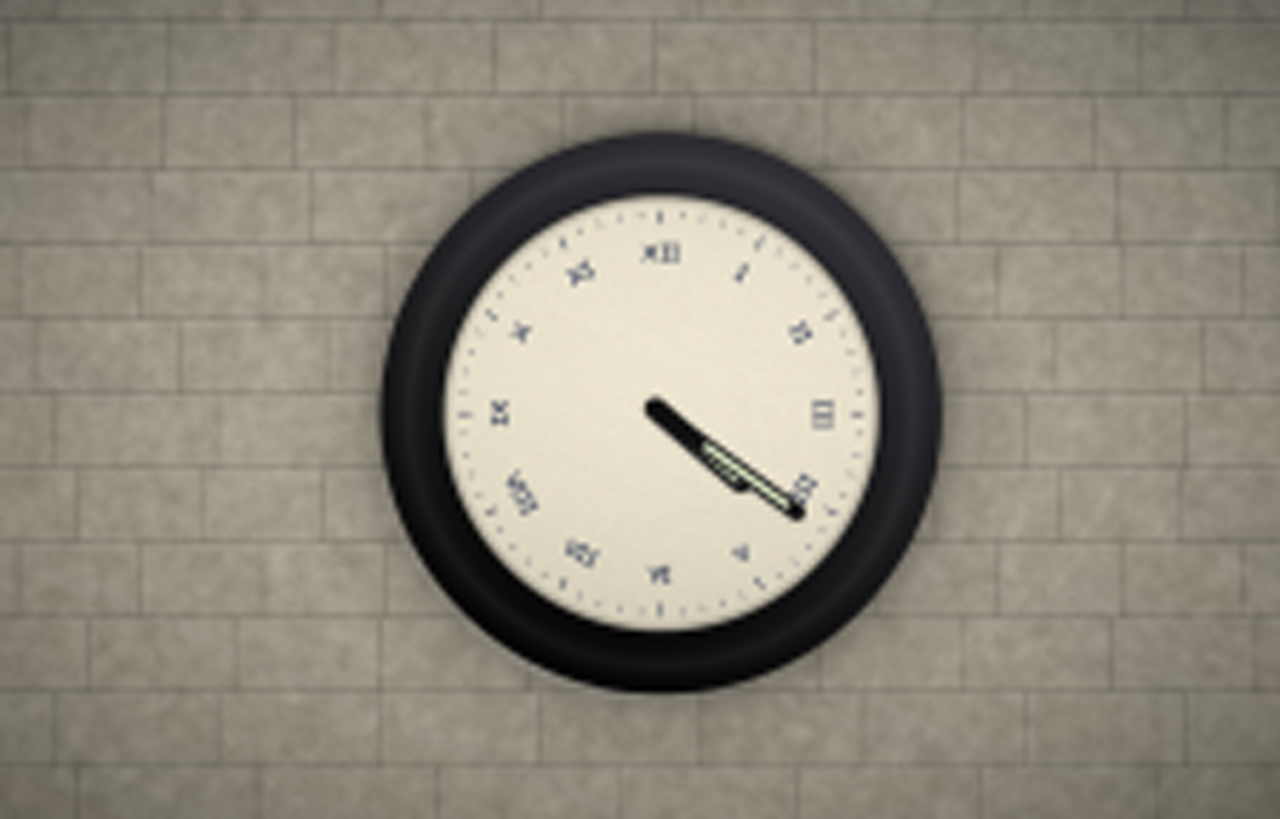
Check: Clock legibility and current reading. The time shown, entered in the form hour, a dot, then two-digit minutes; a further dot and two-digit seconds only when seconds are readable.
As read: 4.21
